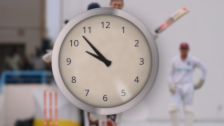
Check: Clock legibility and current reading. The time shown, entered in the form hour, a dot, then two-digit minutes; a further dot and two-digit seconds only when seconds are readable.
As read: 9.53
